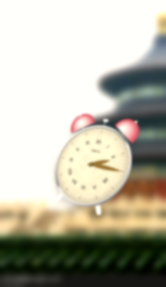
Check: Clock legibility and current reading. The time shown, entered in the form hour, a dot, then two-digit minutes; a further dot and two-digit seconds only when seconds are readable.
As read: 2.15
